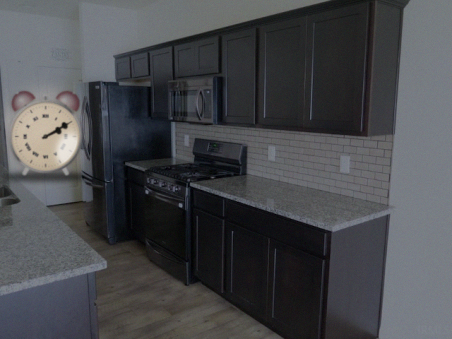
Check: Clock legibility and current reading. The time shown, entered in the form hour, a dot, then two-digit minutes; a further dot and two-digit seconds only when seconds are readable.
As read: 2.10
